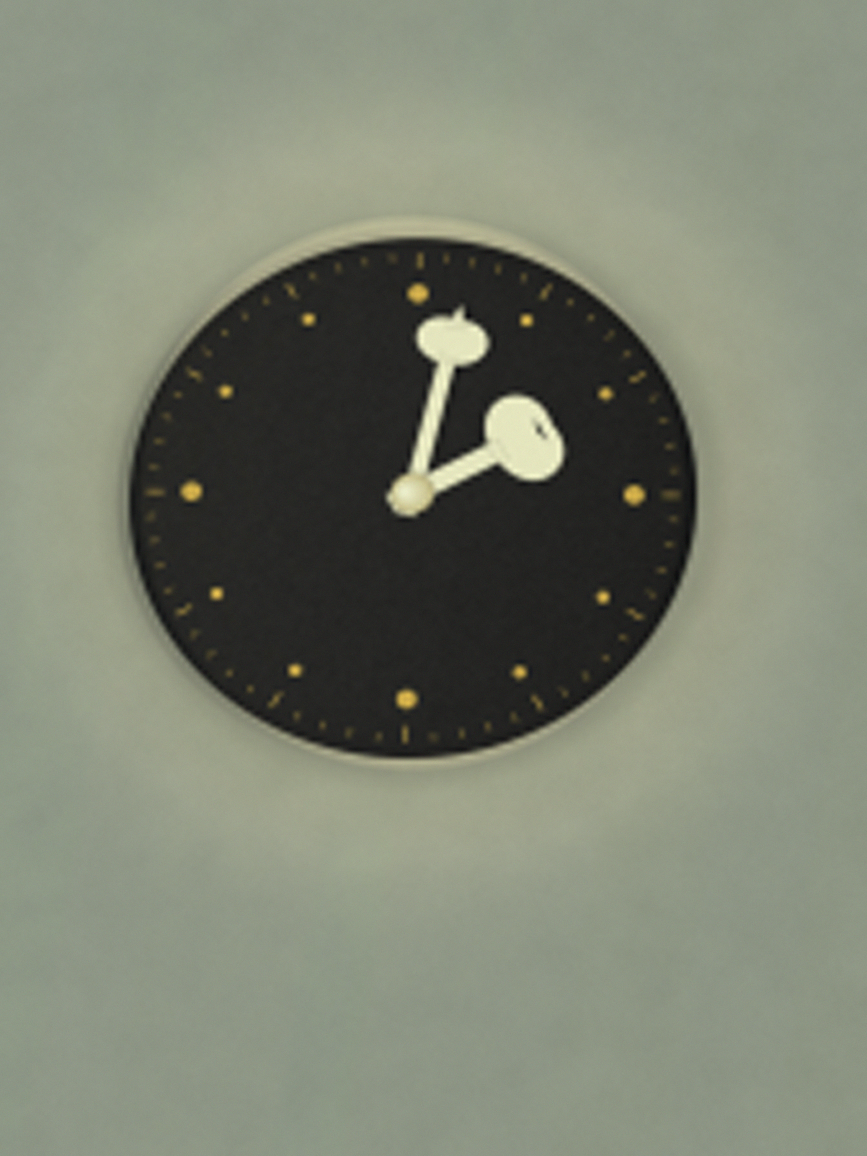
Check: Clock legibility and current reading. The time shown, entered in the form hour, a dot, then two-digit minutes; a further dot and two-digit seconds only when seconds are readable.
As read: 2.02
